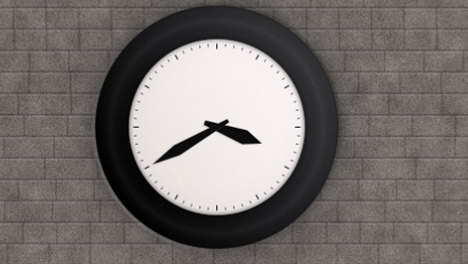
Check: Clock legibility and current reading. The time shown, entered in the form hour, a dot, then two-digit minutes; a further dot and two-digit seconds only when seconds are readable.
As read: 3.40
